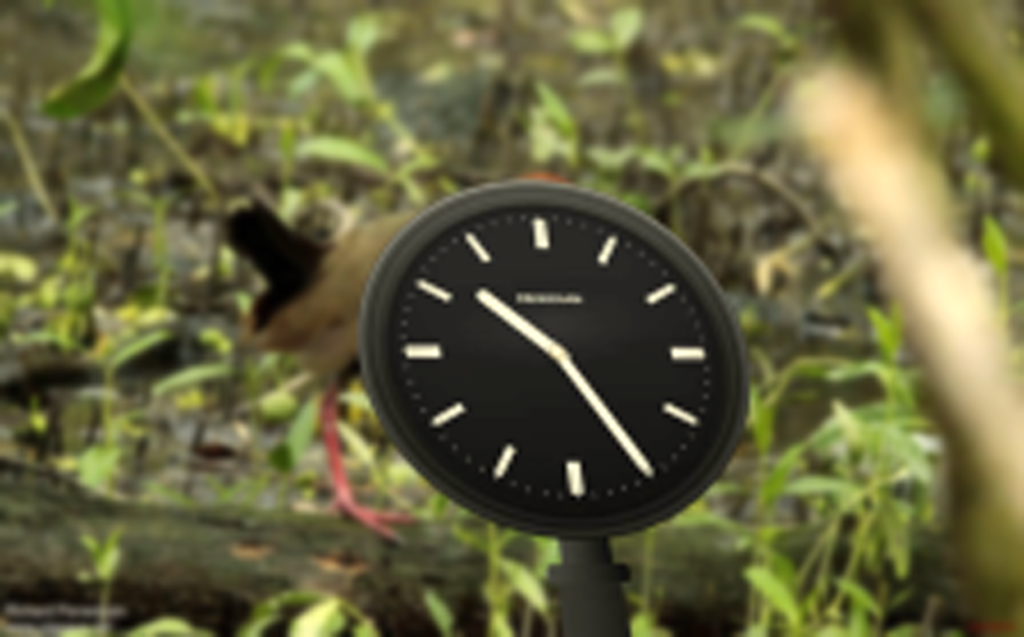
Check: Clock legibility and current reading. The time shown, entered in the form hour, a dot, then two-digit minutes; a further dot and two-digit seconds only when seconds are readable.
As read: 10.25
